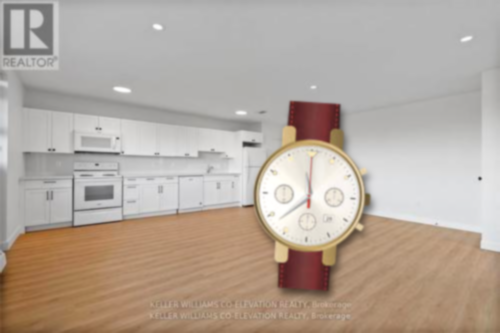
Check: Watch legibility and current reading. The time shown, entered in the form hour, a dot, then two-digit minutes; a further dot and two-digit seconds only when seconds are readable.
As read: 11.38
